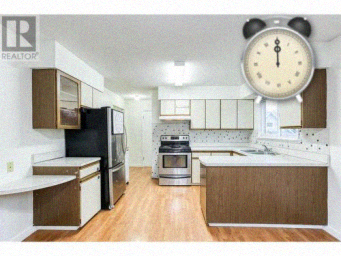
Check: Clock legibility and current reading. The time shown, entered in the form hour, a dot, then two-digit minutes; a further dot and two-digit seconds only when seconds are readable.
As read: 12.00
